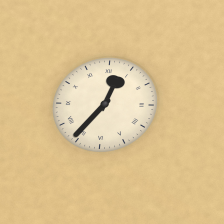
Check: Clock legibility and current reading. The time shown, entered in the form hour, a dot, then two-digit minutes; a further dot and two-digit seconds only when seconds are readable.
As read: 12.36
